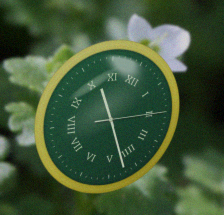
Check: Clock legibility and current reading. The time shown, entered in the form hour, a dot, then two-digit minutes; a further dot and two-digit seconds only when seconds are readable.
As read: 10.22.10
